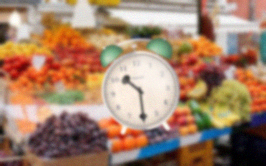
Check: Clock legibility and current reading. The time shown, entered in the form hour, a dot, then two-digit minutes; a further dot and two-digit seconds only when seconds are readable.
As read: 10.30
